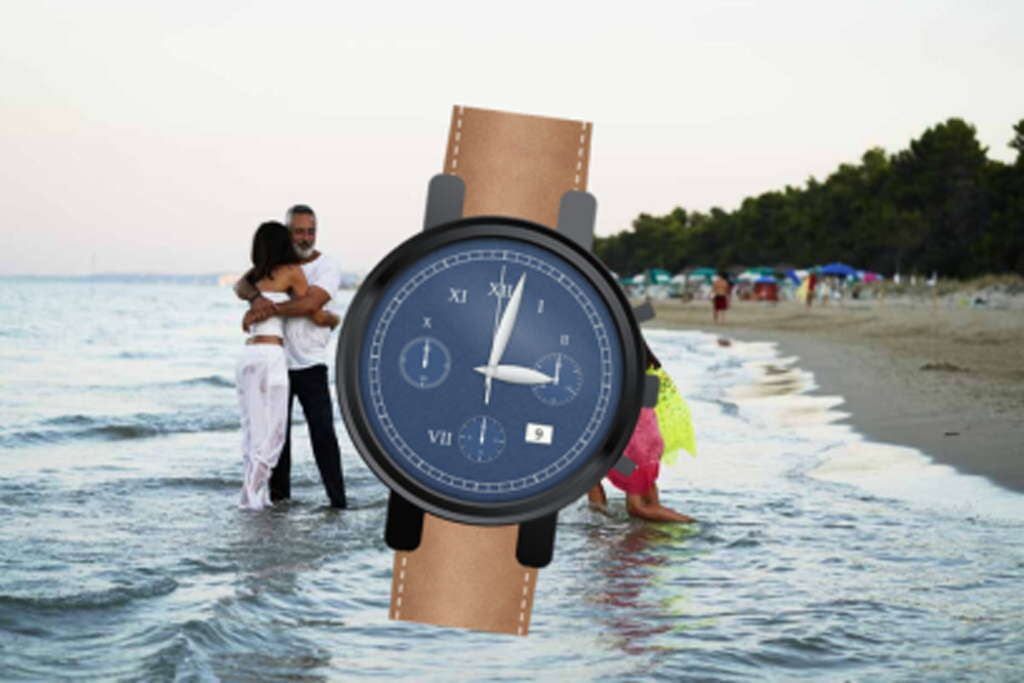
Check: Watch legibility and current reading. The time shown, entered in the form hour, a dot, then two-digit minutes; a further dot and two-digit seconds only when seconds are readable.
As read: 3.02
